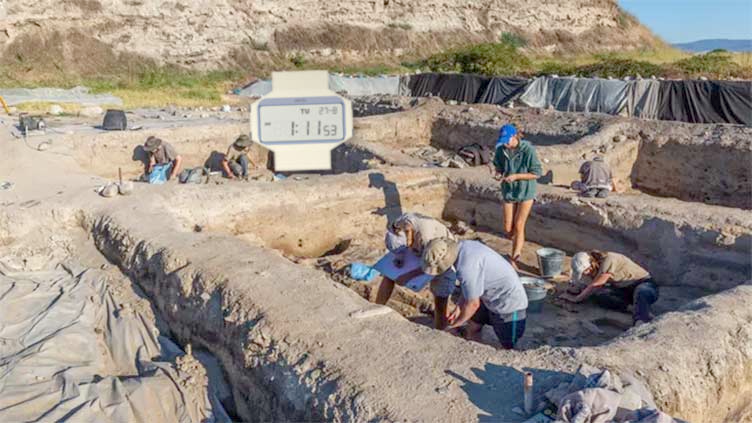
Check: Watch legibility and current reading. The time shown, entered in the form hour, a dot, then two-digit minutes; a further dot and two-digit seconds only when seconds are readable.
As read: 1.11.53
